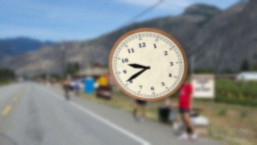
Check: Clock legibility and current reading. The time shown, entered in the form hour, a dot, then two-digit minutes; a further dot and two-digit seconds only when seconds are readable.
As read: 9.41
